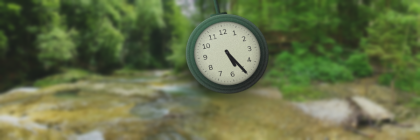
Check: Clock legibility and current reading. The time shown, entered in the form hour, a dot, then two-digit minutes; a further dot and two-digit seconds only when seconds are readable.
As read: 5.25
